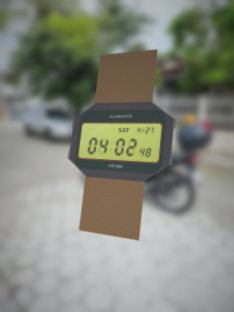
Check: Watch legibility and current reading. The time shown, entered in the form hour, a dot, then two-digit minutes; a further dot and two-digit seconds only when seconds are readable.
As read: 4.02
